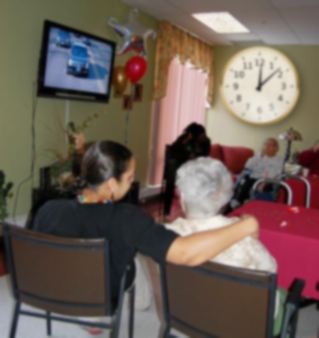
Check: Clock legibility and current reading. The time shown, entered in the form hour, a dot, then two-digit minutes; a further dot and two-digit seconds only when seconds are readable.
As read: 12.08
